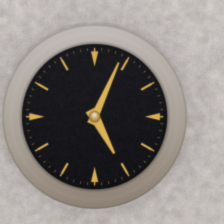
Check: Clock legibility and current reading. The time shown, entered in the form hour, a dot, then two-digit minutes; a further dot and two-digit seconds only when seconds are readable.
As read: 5.04
